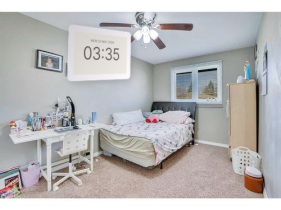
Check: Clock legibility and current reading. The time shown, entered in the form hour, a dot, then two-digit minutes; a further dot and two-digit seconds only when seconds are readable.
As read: 3.35
